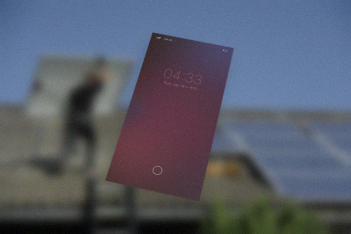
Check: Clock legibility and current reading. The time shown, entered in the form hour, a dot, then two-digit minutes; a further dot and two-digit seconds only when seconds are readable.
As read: 4.33
